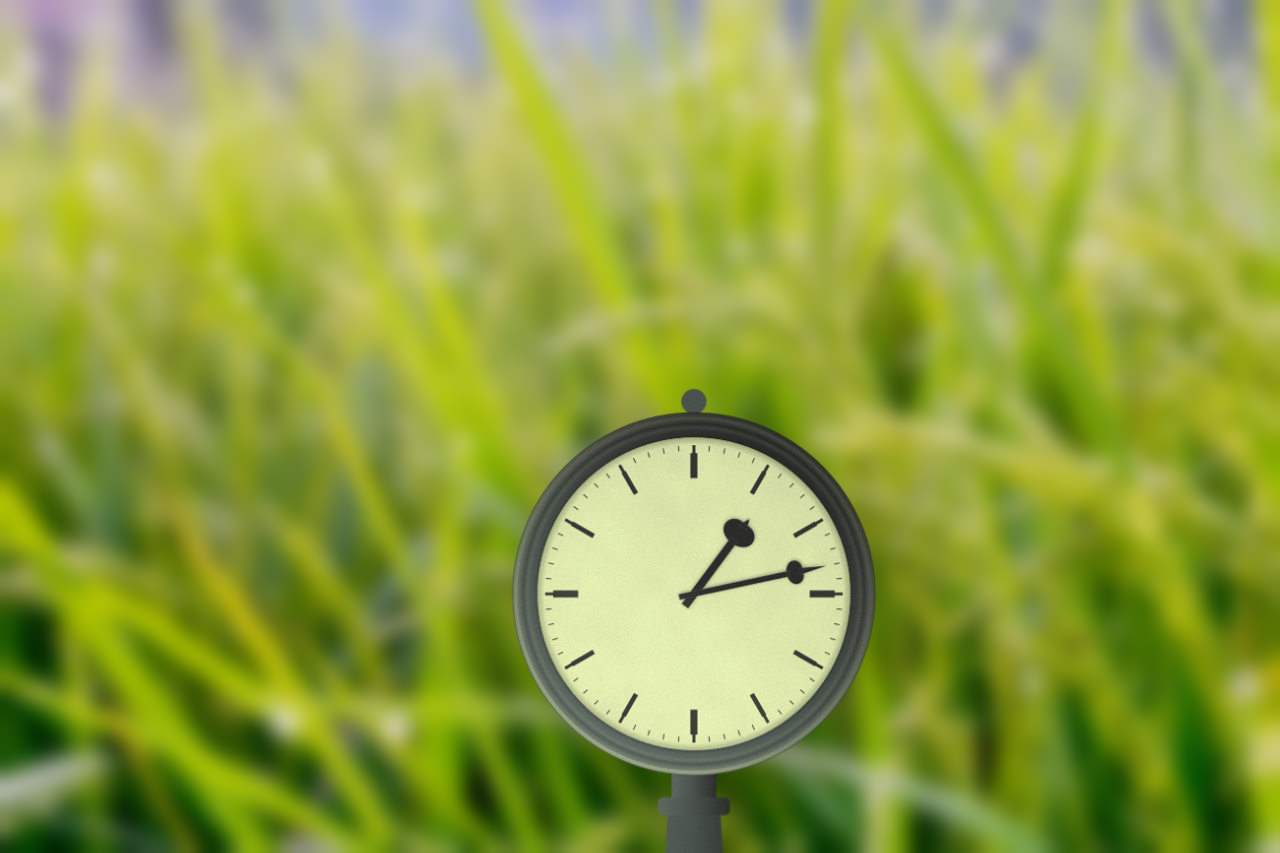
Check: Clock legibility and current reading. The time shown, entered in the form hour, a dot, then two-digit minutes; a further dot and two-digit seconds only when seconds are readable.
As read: 1.13
